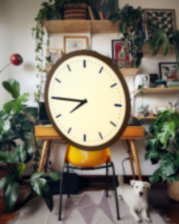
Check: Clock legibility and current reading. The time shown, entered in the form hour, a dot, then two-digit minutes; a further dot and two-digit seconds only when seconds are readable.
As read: 7.45
